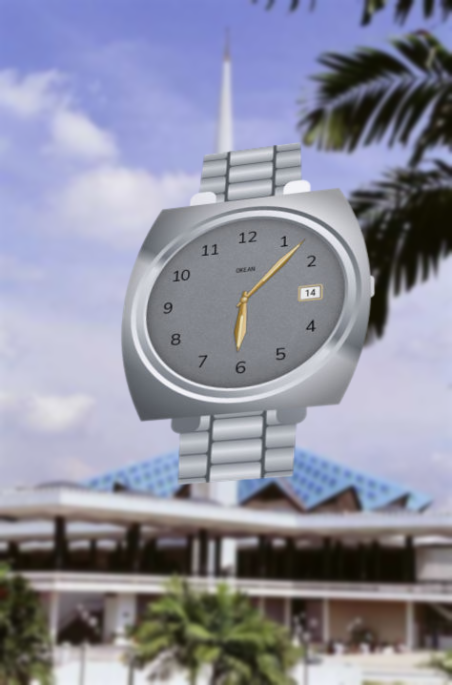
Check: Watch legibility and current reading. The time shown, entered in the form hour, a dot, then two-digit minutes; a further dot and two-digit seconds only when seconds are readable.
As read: 6.07
